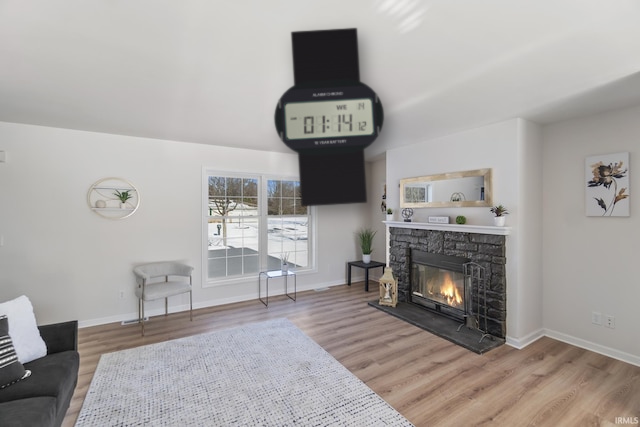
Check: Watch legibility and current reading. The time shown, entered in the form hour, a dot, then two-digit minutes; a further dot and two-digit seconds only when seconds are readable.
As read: 1.14
